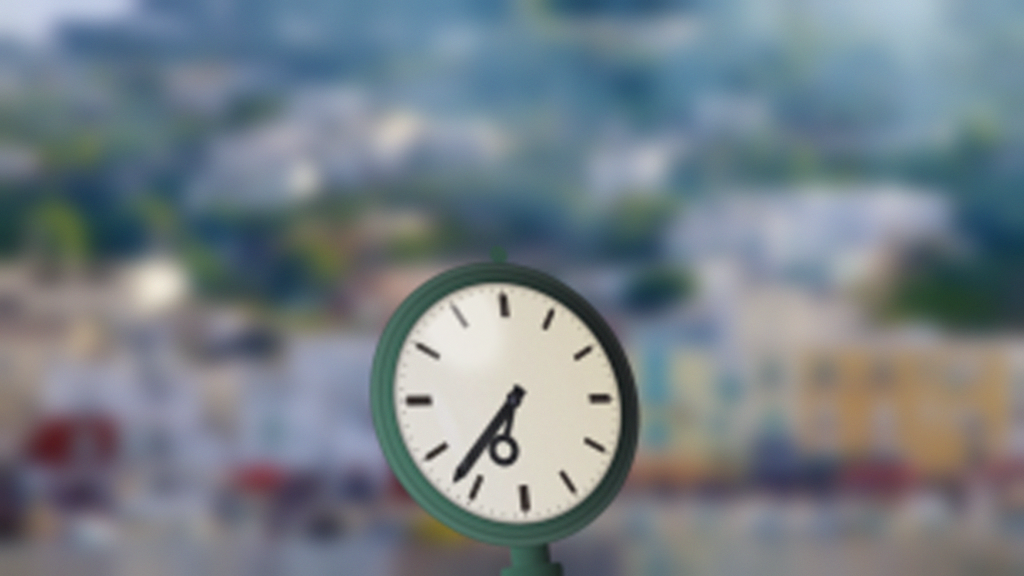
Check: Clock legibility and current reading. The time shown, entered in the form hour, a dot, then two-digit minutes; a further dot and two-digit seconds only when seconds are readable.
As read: 6.37
